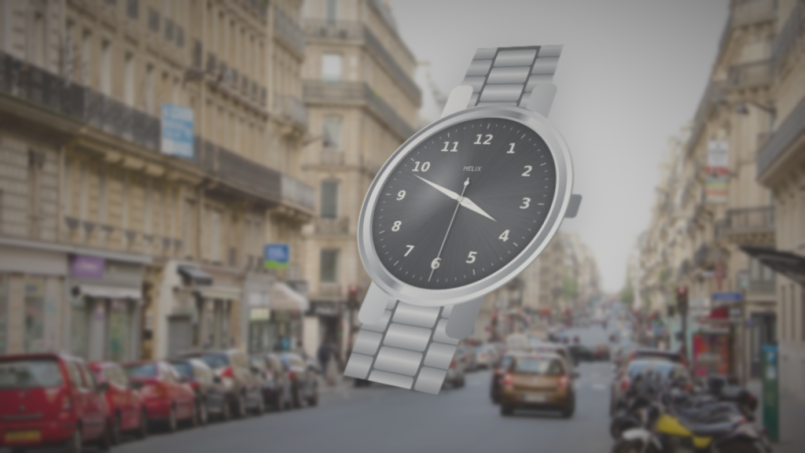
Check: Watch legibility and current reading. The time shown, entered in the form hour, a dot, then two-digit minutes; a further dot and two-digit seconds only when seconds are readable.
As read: 3.48.30
